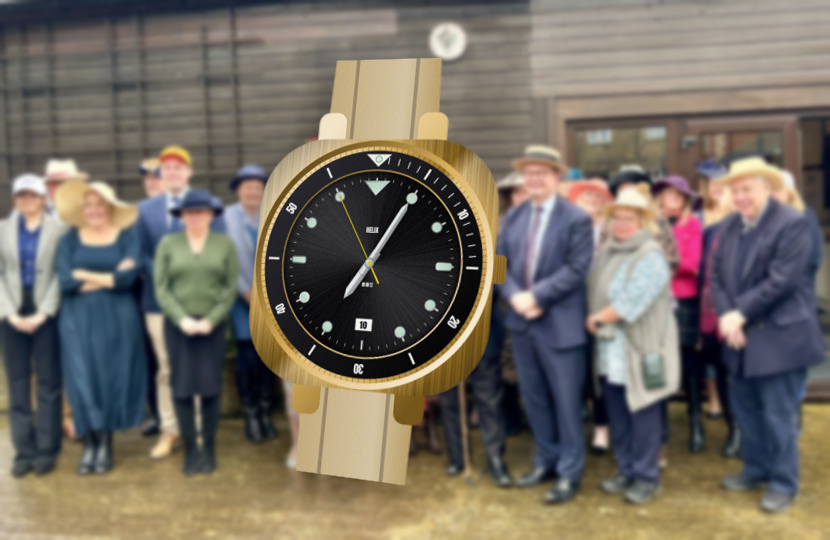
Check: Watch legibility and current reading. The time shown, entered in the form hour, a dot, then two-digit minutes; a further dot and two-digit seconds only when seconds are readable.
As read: 7.04.55
